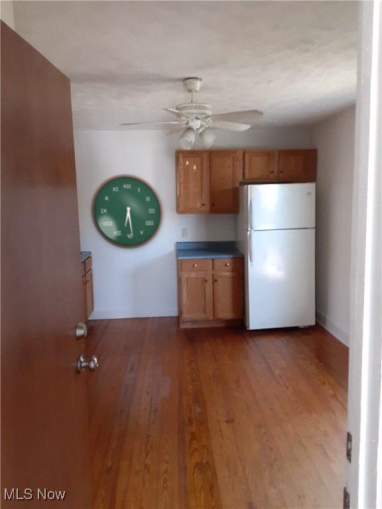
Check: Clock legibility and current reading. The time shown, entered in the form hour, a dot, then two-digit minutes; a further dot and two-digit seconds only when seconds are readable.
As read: 6.29
